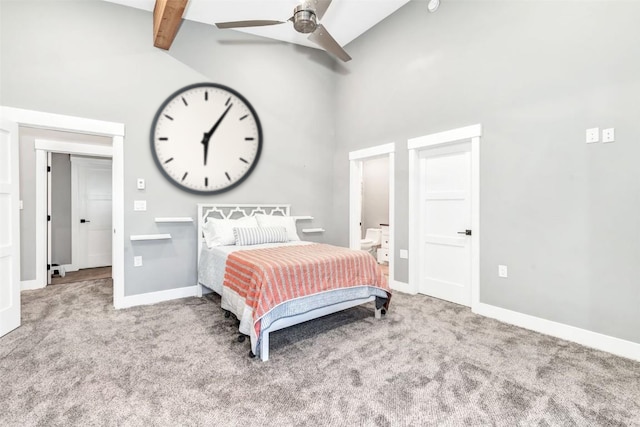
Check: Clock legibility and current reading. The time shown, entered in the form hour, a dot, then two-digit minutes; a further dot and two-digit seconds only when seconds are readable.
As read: 6.06
